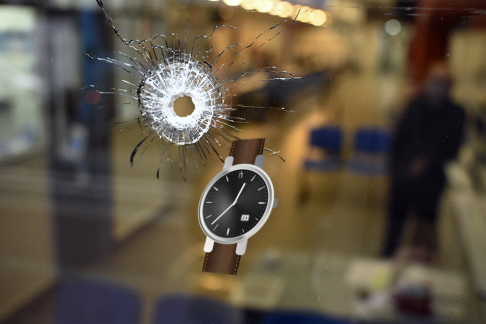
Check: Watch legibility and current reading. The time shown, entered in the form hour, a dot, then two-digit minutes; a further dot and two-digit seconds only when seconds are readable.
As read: 12.37
